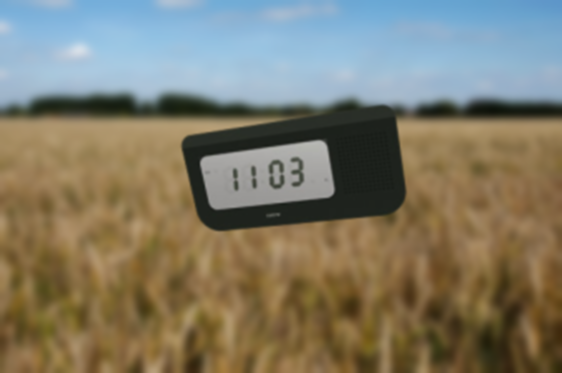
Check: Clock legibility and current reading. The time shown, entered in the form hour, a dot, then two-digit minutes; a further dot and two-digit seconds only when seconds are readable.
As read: 11.03
